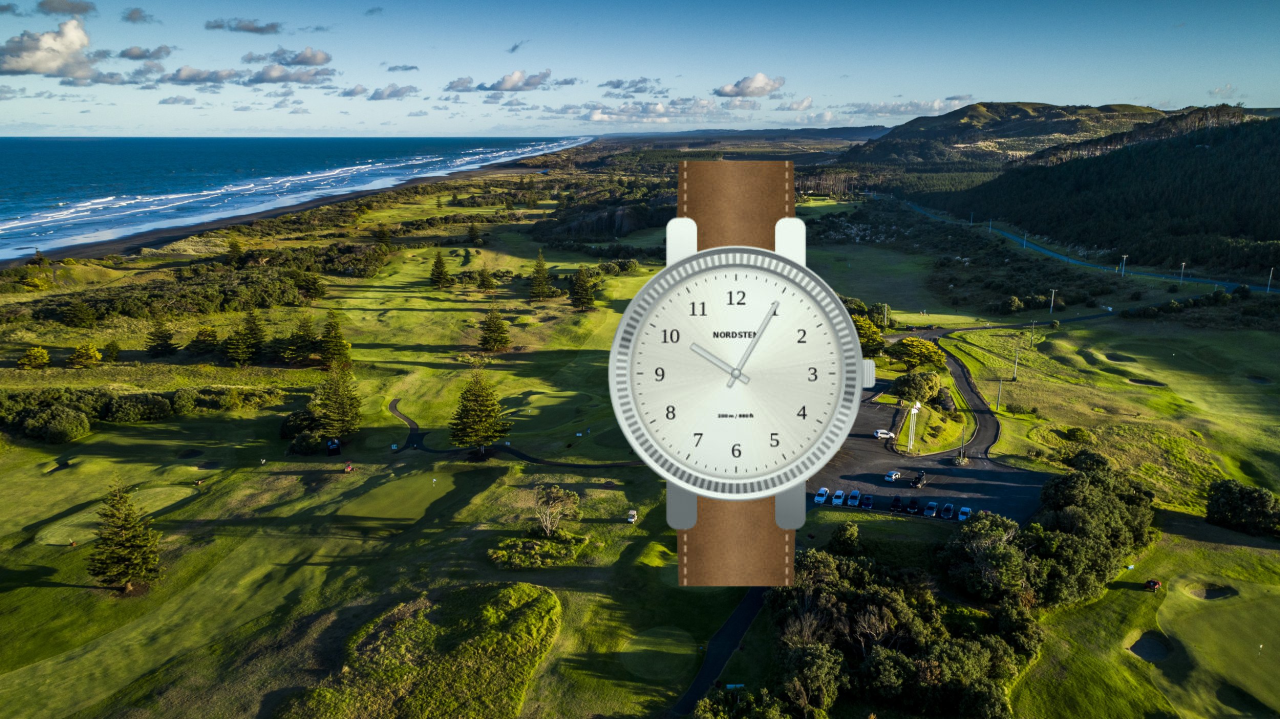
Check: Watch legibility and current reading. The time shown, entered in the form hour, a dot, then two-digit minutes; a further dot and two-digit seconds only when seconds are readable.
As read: 10.05
